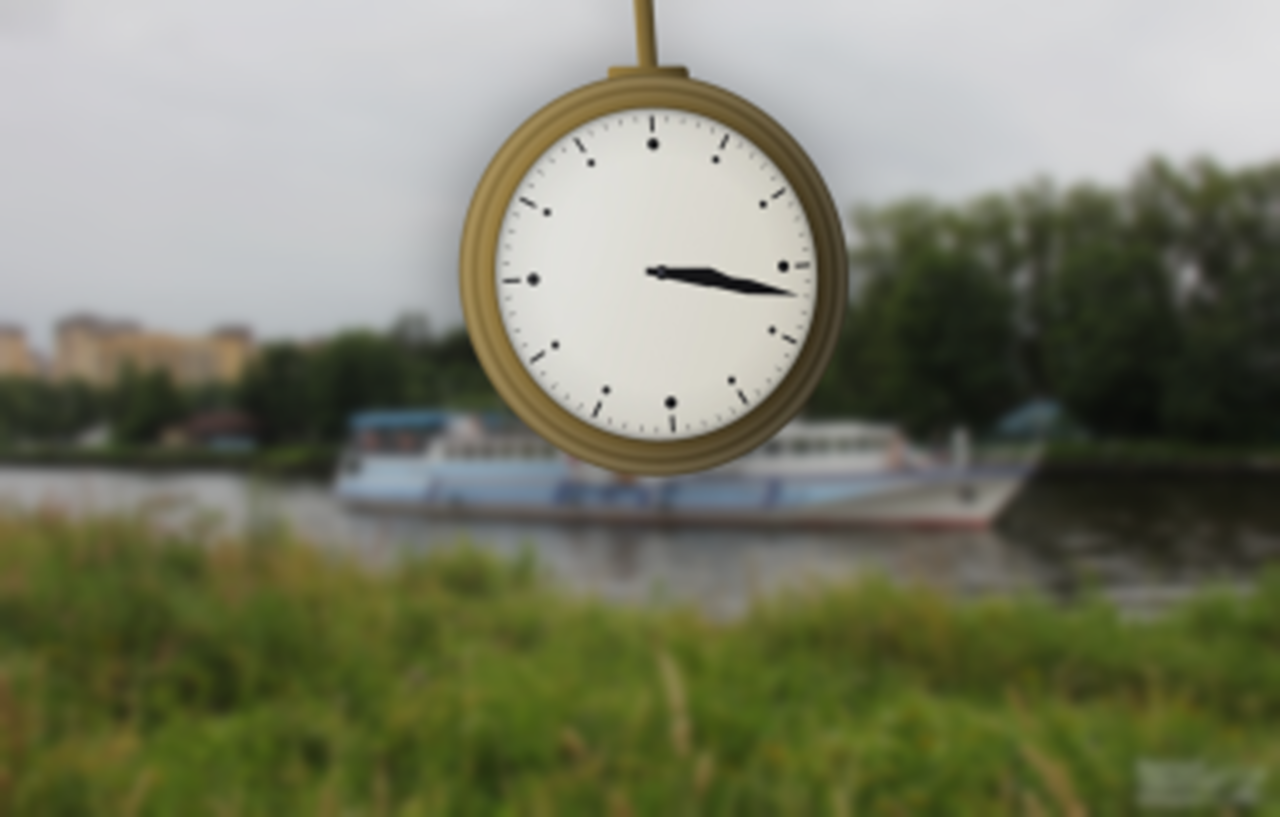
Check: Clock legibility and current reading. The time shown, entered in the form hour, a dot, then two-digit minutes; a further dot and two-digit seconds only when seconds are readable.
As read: 3.17
